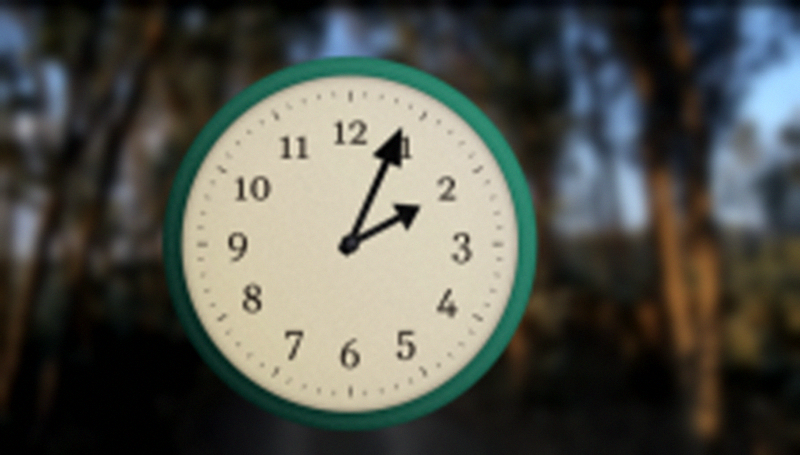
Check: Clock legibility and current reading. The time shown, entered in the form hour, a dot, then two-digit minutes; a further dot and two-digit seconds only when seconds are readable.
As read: 2.04
